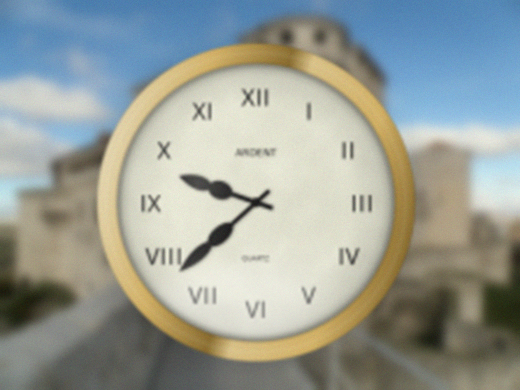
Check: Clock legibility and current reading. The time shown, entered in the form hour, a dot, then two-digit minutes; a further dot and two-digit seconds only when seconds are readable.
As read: 9.38
